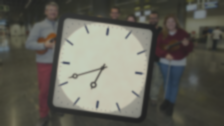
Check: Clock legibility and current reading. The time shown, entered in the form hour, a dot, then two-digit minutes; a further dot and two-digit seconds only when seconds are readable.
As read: 6.41
